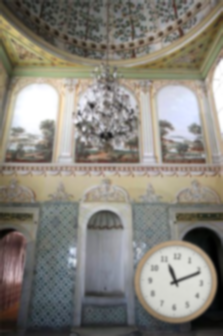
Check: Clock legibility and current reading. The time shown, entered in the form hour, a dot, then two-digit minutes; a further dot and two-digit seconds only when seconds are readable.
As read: 11.11
